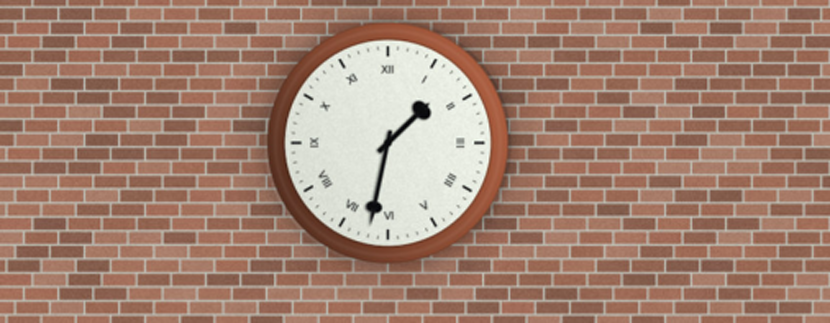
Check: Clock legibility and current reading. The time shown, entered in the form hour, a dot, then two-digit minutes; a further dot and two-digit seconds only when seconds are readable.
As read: 1.32
